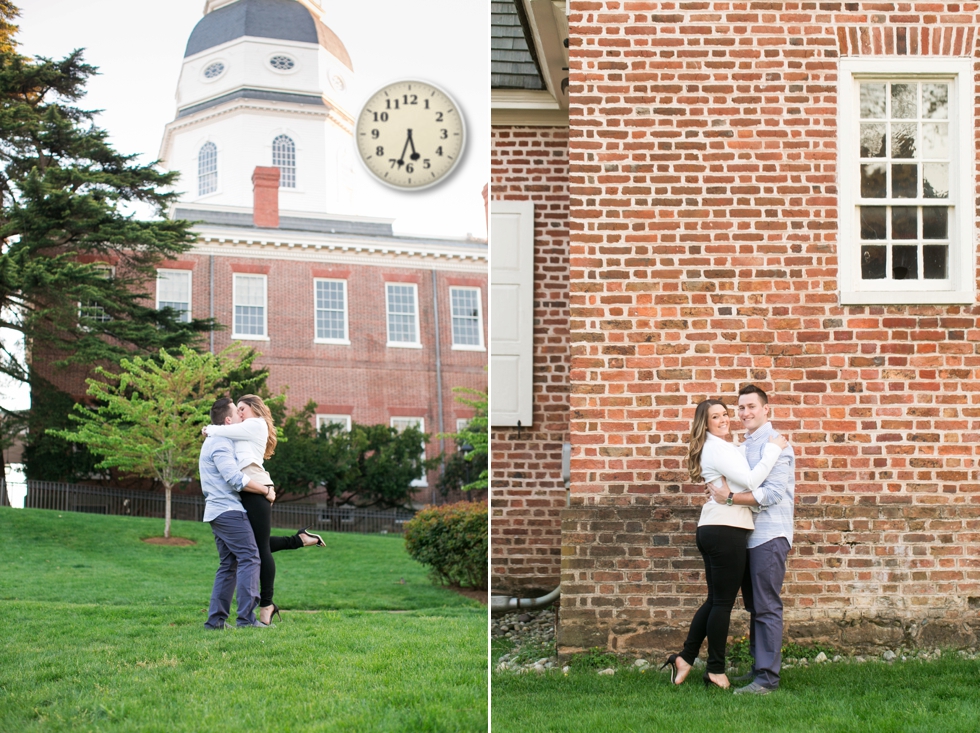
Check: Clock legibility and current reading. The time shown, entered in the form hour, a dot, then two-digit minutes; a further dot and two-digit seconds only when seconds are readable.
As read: 5.33
